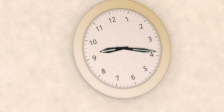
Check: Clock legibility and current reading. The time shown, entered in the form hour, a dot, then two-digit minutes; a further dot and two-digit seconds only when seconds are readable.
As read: 9.19
